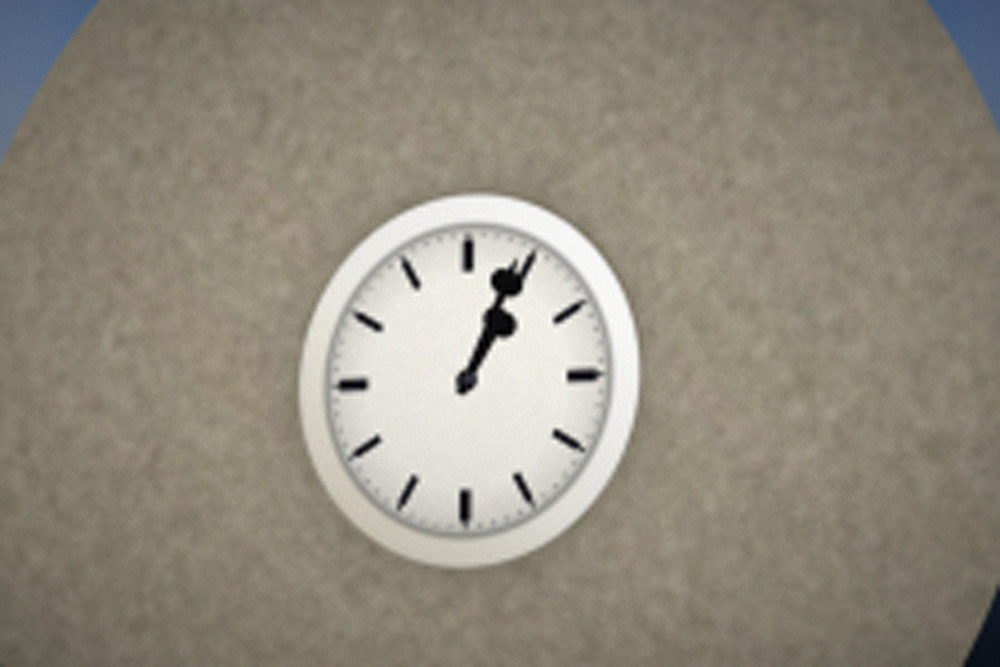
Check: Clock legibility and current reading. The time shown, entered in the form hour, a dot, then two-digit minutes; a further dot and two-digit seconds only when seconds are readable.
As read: 1.04
